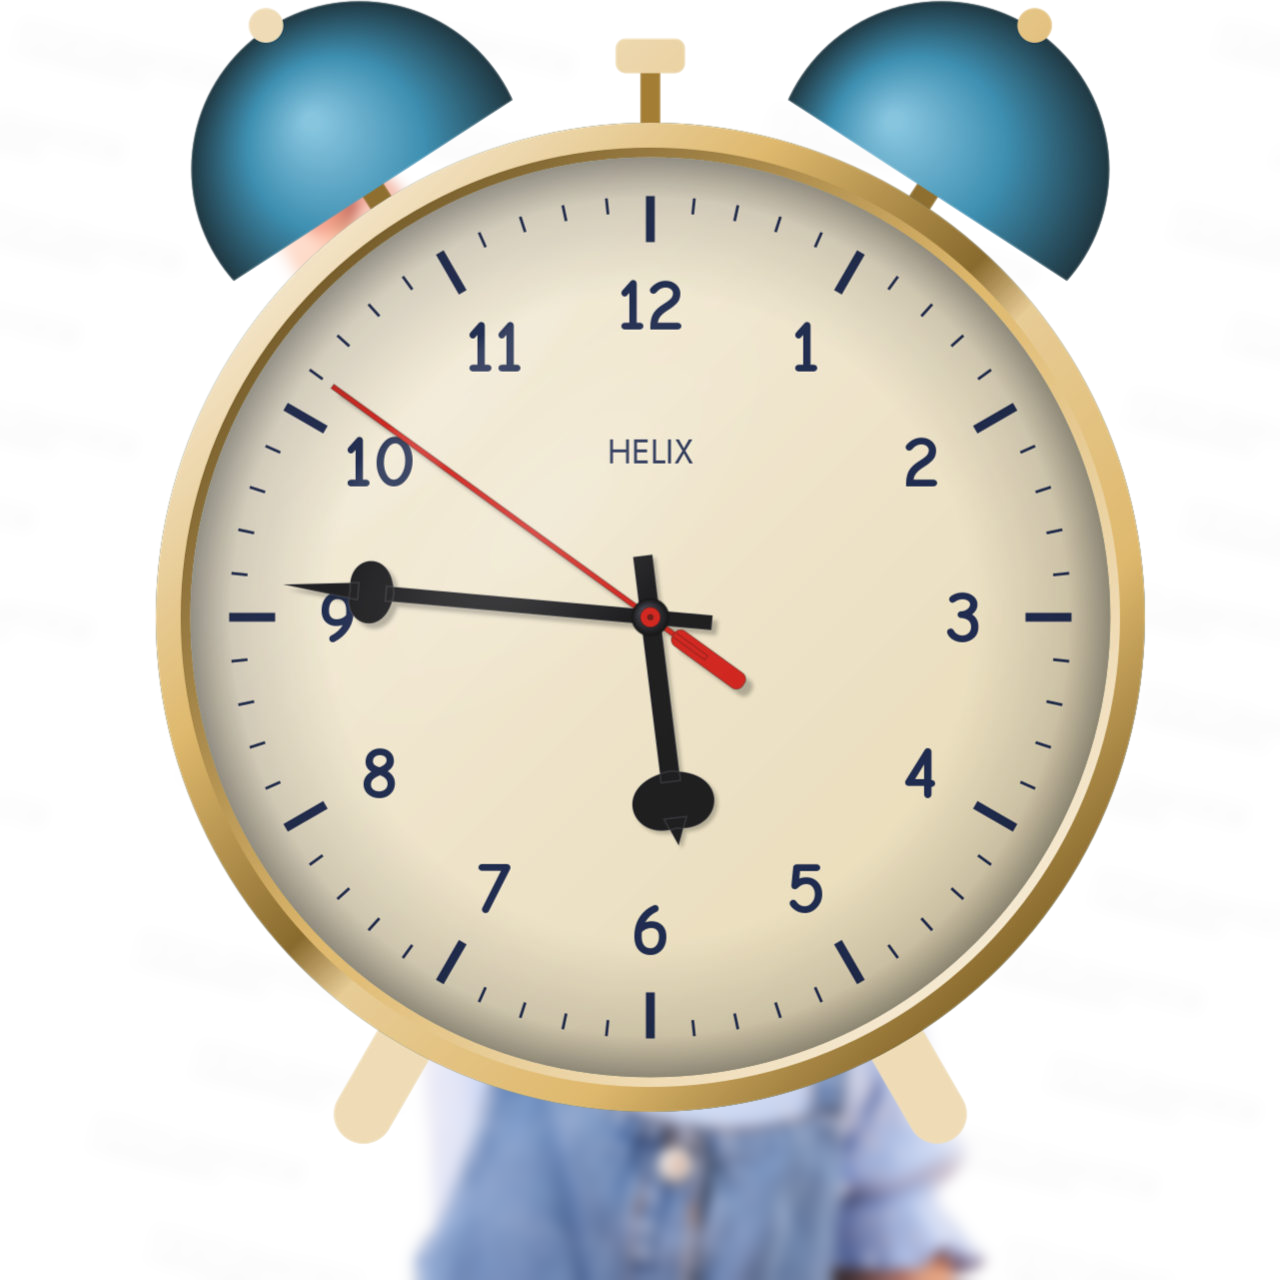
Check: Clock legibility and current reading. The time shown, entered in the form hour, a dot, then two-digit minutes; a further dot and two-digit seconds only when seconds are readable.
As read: 5.45.51
